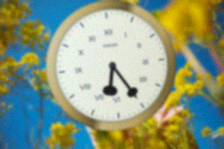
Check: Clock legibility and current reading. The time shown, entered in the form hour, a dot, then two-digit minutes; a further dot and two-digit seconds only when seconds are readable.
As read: 6.25
